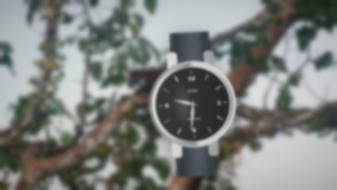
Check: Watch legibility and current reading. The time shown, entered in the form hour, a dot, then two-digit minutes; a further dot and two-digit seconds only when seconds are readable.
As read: 9.31
